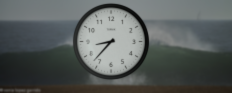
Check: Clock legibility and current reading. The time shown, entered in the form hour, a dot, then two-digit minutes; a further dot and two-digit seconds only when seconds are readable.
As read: 8.37
